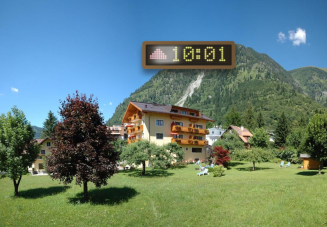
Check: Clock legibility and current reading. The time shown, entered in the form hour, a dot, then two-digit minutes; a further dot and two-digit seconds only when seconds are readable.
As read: 10.01
